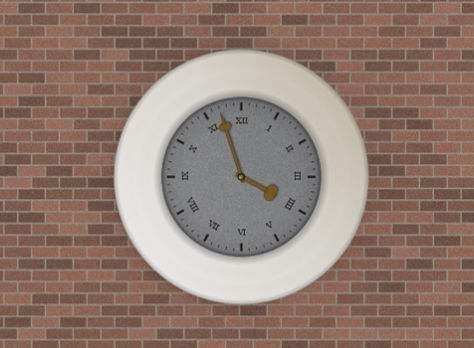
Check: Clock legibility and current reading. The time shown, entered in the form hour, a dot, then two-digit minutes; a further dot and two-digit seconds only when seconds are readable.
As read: 3.57
